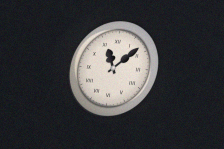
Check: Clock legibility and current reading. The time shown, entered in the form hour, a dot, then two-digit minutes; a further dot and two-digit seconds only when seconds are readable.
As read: 11.08
